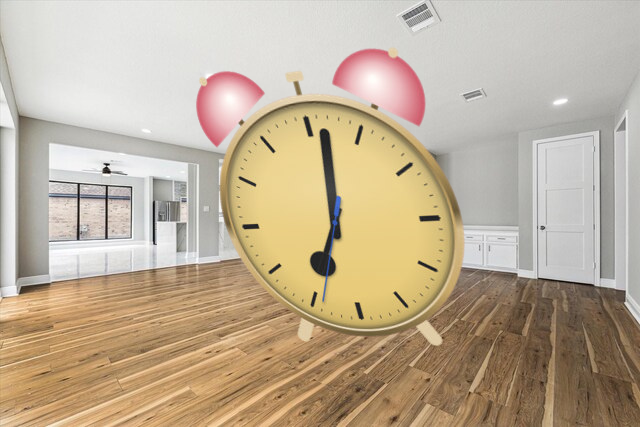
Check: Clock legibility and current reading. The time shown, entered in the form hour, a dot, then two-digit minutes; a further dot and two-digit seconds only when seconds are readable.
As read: 7.01.34
